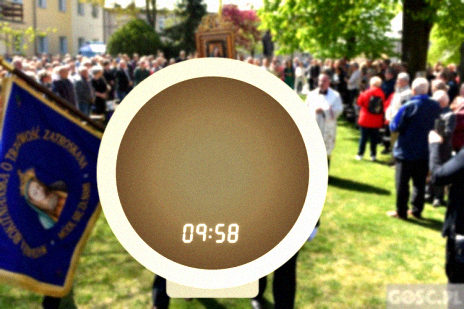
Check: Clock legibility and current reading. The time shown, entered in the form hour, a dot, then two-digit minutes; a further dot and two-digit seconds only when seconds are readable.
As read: 9.58
